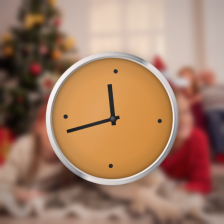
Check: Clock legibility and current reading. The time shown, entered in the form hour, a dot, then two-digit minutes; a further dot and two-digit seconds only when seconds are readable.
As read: 11.42
